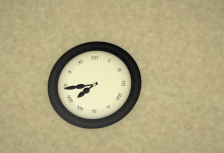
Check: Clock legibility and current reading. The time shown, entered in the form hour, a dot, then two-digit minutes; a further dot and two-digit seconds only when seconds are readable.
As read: 7.44
